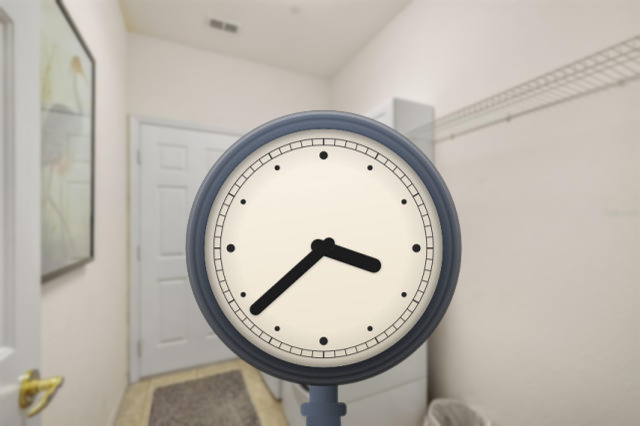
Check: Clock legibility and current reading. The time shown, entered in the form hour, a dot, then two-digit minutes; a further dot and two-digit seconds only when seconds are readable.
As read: 3.38
